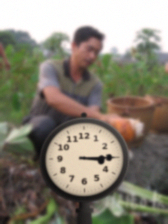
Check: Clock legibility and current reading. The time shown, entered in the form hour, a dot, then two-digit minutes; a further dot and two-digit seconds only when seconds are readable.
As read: 3.15
